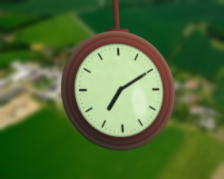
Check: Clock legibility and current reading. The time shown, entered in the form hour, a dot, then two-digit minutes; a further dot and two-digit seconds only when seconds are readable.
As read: 7.10
